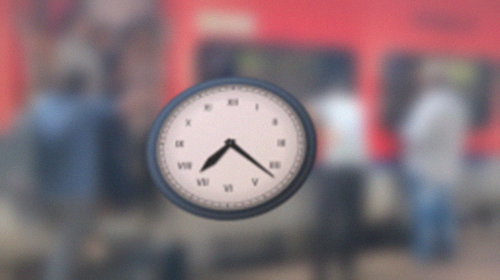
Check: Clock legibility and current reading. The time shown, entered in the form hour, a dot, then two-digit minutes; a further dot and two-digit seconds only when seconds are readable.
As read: 7.22
